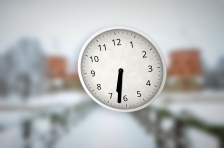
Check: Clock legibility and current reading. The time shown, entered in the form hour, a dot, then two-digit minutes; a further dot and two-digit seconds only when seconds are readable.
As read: 6.32
